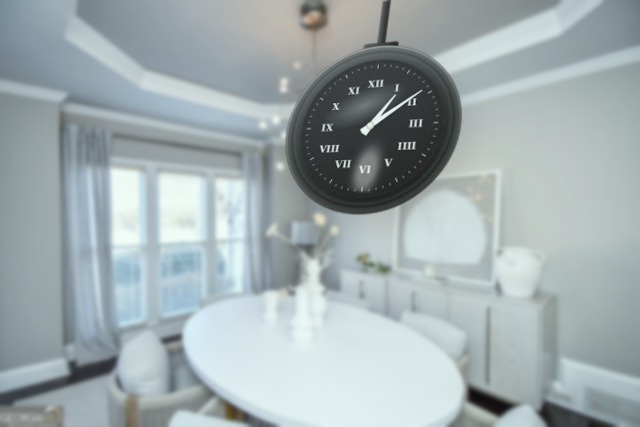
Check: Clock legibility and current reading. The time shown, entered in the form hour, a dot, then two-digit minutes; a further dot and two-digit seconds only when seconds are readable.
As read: 1.09
